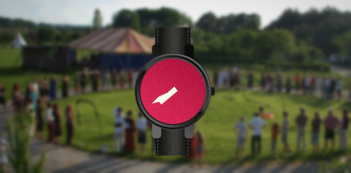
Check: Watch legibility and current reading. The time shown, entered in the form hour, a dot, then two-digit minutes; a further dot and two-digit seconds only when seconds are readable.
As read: 7.40
